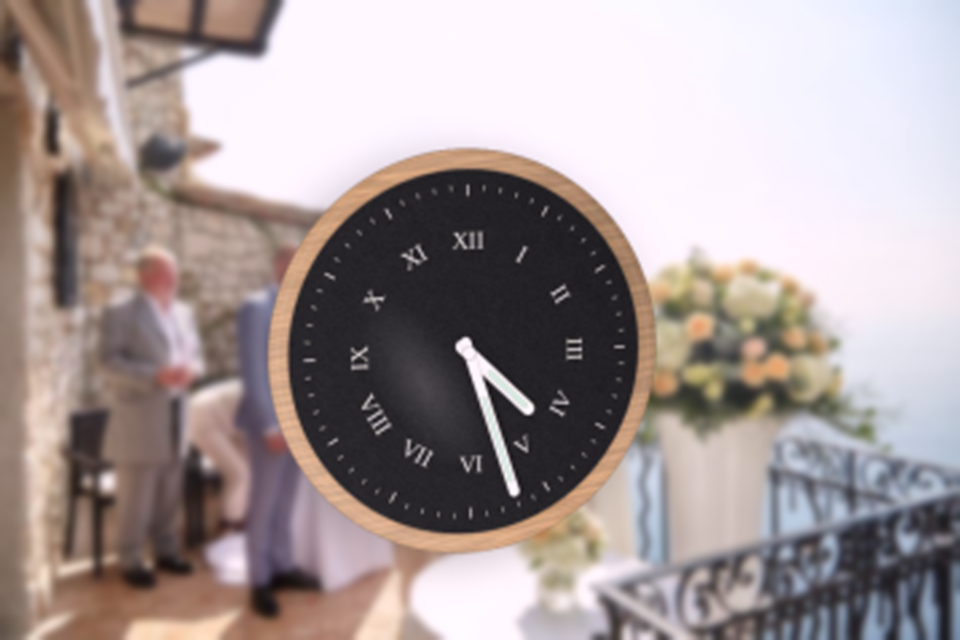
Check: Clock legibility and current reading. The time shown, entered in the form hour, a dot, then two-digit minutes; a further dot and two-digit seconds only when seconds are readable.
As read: 4.27
